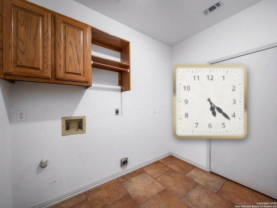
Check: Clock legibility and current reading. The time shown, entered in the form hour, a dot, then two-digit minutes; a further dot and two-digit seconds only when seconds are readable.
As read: 5.22
